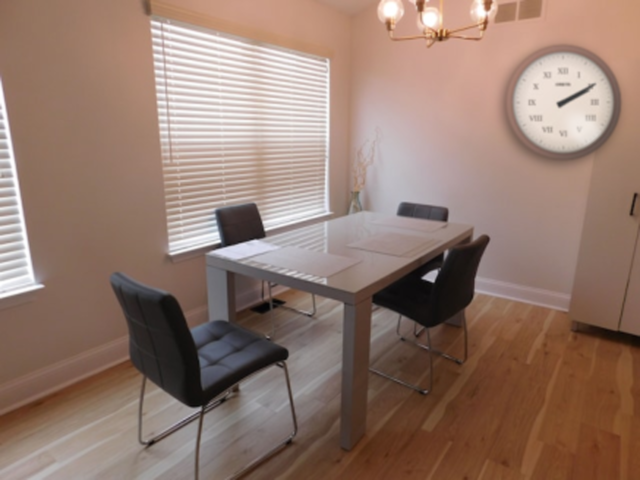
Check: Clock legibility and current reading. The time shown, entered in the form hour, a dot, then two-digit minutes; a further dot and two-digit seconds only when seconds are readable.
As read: 2.10
